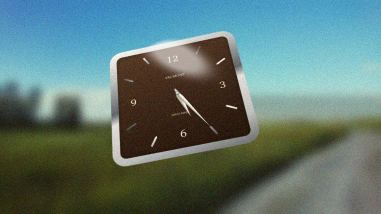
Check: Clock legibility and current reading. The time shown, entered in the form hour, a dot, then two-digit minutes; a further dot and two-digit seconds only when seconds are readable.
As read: 5.25
